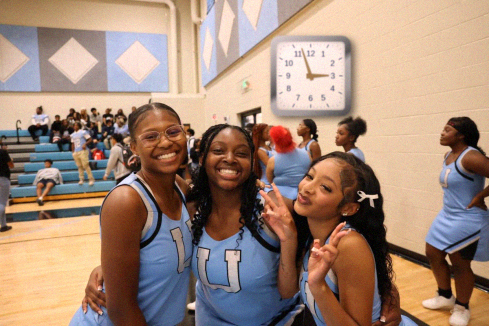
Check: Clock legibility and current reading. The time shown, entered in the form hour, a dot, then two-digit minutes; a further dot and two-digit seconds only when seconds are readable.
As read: 2.57
